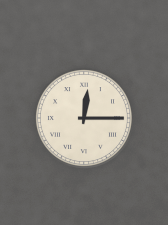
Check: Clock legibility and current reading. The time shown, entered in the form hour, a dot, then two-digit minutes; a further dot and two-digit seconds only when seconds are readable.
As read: 12.15
